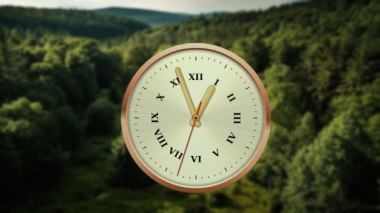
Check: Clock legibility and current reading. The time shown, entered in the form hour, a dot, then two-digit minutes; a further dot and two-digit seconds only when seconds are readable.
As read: 12.56.33
